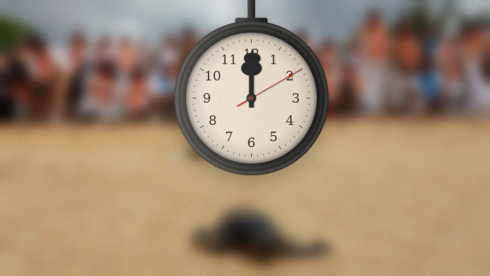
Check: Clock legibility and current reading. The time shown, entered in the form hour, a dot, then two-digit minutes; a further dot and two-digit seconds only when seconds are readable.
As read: 12.00.10
